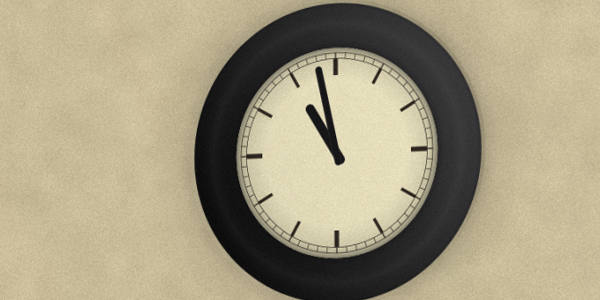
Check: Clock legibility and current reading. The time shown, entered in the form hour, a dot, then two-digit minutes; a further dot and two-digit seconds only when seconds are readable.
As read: 10.58
